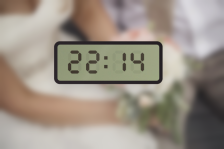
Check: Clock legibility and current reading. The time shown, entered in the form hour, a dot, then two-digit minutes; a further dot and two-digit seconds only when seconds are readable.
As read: 22.14
